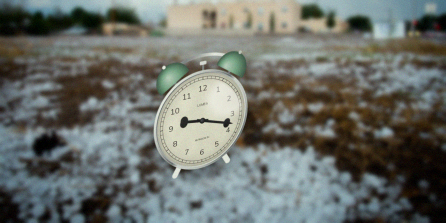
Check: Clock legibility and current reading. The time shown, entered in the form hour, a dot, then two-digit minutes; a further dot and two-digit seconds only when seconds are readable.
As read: 9.18
